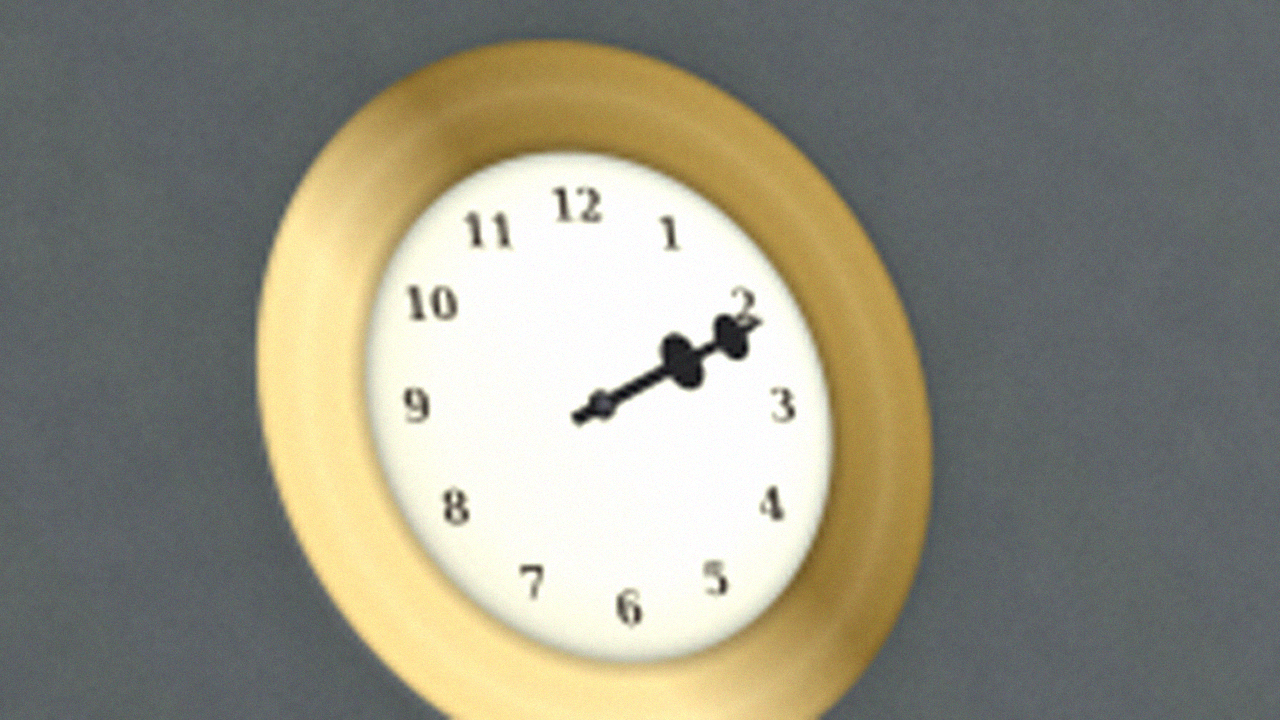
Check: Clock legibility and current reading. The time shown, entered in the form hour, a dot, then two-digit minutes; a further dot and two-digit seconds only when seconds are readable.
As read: 2.11
